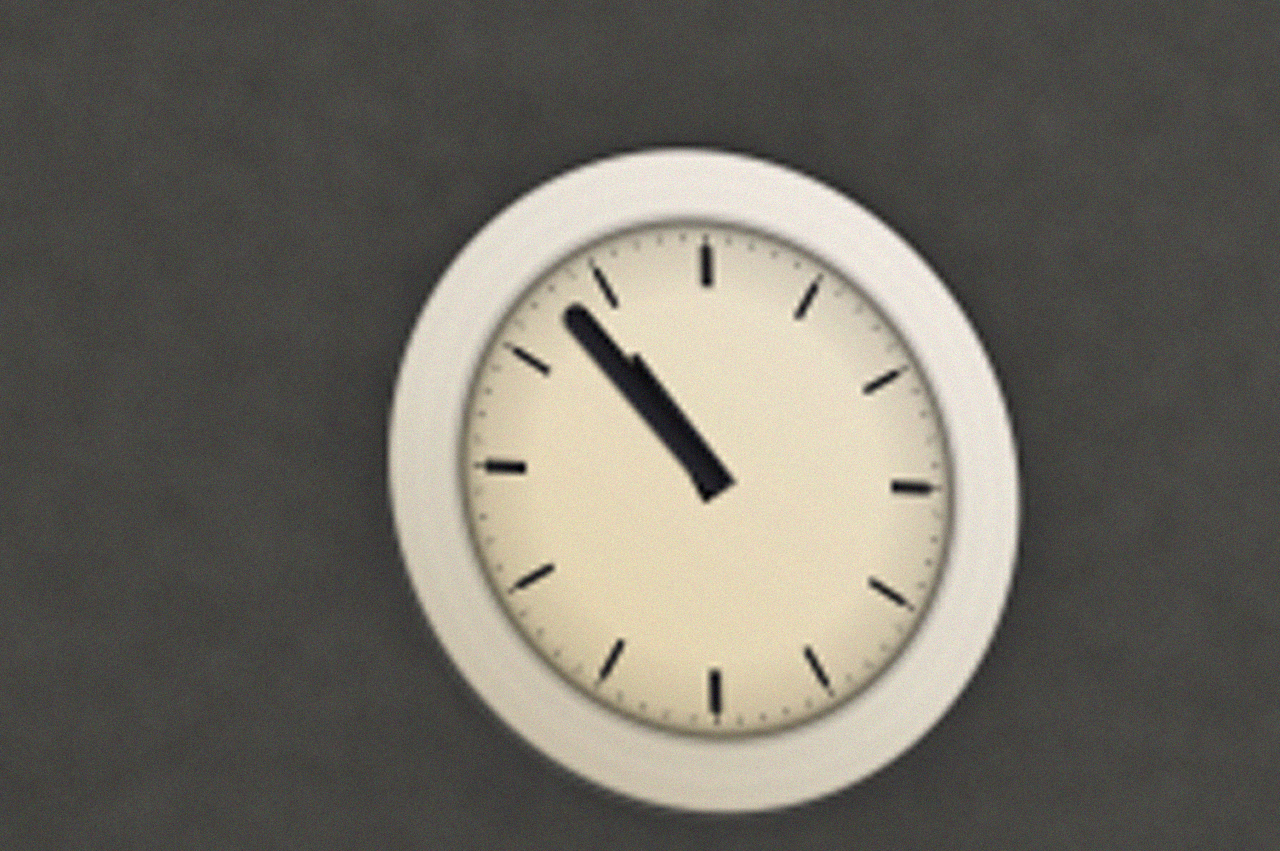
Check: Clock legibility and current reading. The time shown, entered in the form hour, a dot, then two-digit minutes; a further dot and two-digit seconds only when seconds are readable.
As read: 10.53
